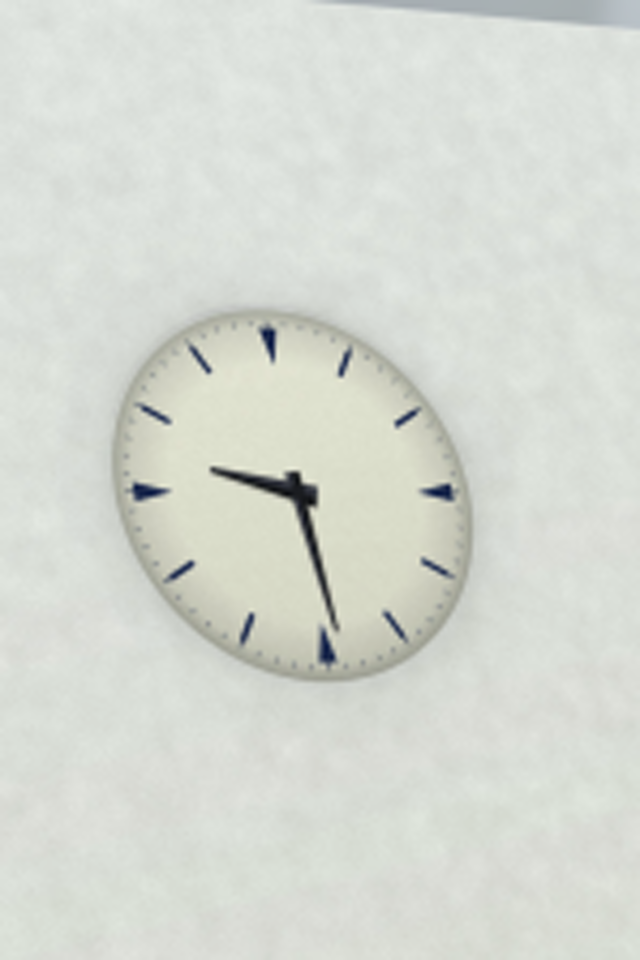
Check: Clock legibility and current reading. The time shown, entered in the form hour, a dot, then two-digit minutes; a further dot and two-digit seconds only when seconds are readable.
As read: 9.29
